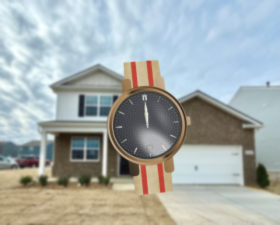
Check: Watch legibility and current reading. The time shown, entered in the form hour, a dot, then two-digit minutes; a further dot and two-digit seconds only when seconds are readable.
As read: 12.00
